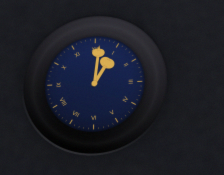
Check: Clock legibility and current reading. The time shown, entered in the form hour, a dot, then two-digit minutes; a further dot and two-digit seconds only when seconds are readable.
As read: 1.01
